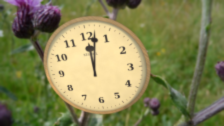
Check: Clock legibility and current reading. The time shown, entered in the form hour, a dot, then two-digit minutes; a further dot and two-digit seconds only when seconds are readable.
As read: 12.02
